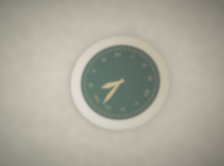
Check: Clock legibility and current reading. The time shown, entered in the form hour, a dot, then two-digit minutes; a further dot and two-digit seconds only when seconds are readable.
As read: 8.37
